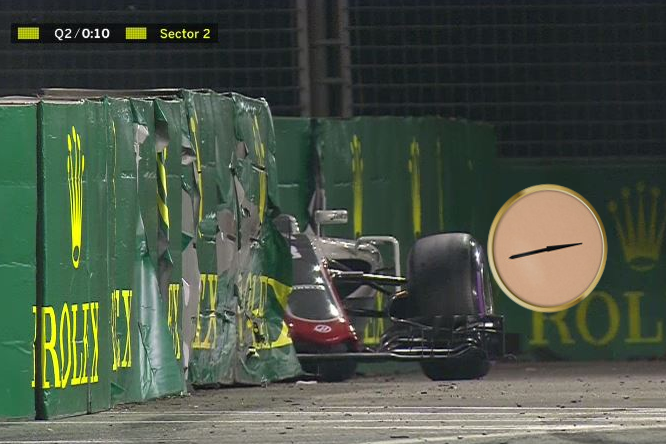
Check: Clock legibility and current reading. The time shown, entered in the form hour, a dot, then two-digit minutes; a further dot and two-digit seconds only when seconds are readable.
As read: 2.43
